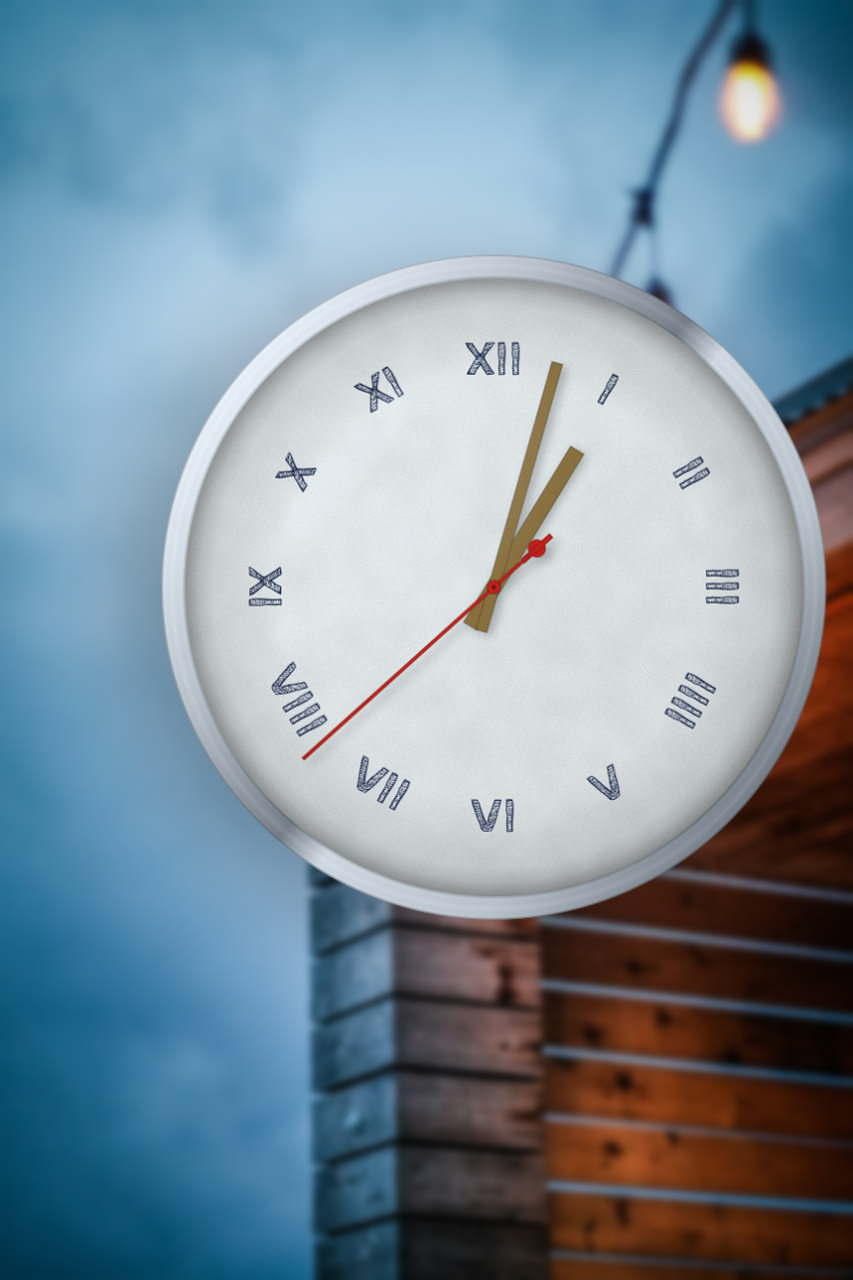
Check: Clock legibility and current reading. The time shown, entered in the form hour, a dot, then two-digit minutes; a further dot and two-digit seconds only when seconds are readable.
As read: 1.02.38
